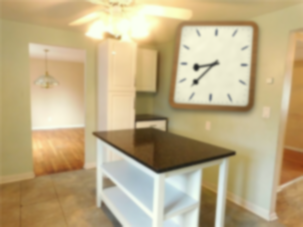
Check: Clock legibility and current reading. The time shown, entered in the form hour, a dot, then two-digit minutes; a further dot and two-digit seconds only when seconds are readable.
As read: 8.37
